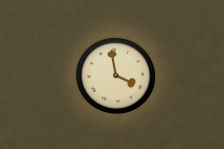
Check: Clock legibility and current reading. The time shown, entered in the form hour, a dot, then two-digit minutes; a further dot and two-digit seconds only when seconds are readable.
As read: 3.59
